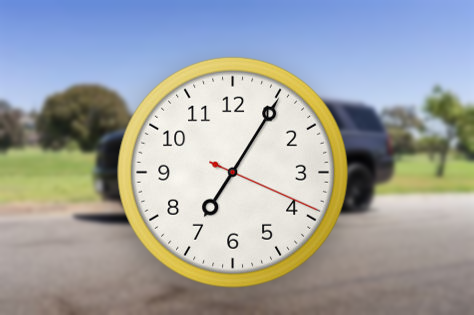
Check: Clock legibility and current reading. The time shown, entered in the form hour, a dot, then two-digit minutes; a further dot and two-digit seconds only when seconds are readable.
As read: 7.05.19
